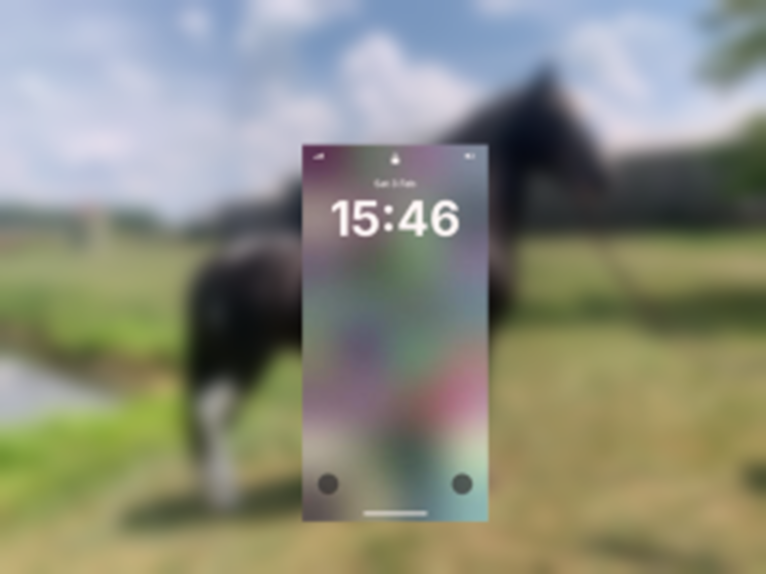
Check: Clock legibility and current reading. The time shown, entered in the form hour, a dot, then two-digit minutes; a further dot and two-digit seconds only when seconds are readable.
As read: 15.46
